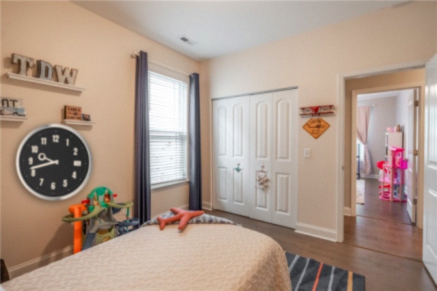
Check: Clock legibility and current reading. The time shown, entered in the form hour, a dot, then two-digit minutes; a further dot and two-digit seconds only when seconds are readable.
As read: 9.42
